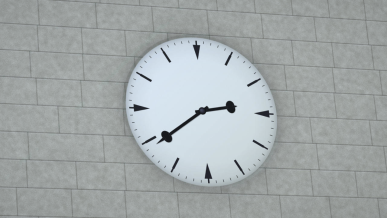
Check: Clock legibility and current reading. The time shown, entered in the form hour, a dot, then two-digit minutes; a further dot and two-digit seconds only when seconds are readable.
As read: 2.39
